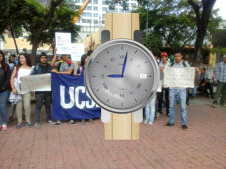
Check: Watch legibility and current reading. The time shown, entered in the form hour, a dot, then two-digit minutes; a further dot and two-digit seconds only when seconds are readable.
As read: 9.02
